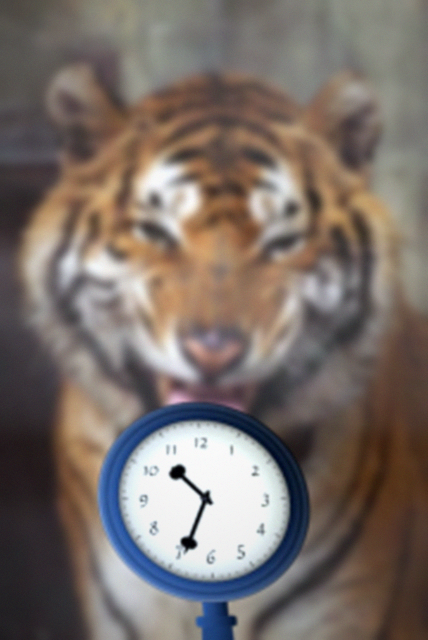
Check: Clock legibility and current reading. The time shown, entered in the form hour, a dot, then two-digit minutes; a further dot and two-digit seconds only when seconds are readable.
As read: 10.34
